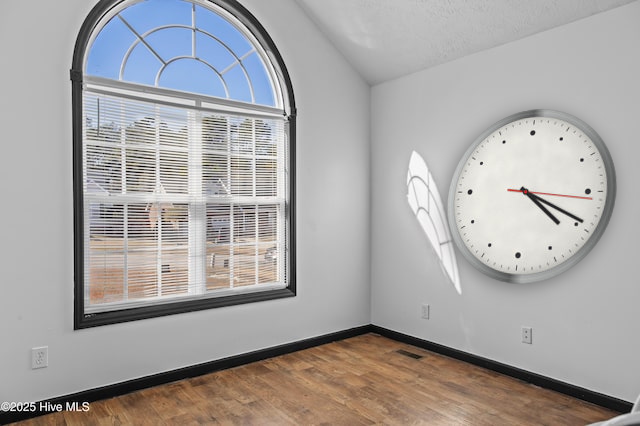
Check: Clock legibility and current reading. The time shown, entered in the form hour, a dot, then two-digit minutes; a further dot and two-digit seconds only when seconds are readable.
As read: 4.19.16
